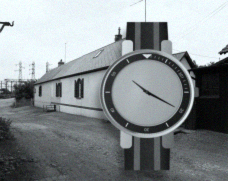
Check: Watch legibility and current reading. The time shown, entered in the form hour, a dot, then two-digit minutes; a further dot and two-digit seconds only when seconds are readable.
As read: 10.20
